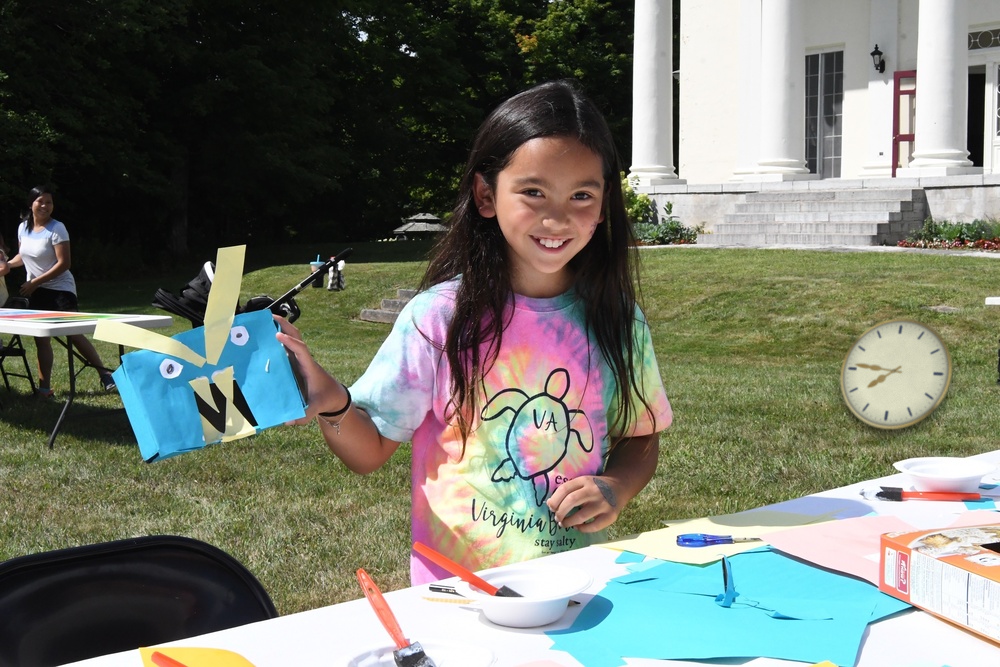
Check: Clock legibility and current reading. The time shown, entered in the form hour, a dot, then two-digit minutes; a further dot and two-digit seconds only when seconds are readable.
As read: 7.46
